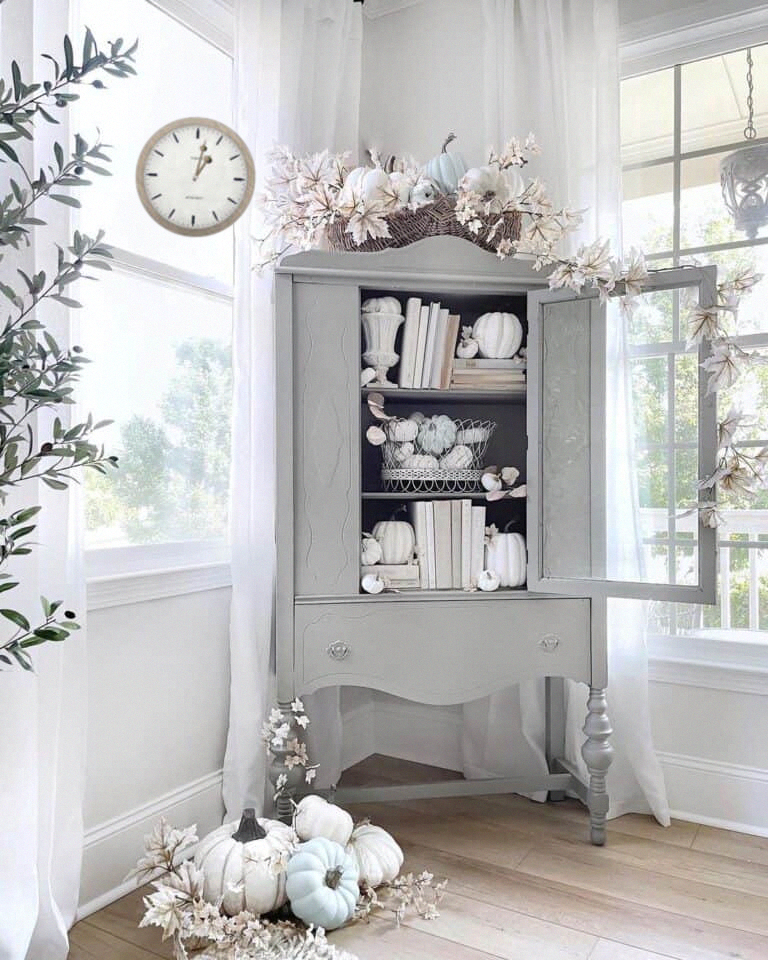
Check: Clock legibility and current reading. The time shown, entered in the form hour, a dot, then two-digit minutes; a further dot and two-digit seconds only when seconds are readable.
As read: 1.02
